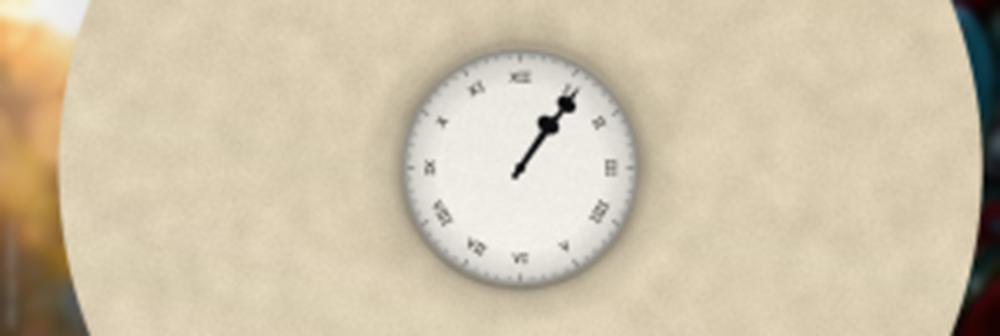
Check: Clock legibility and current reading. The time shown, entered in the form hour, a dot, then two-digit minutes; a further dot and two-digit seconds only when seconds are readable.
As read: 1.06
